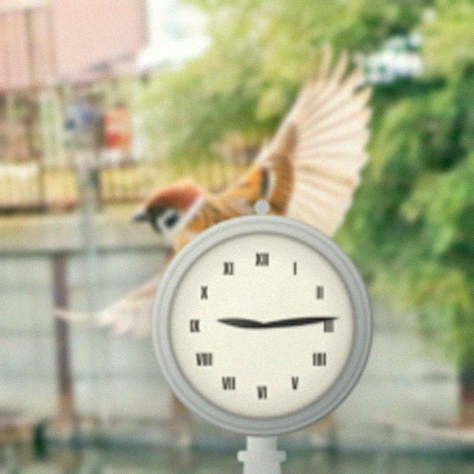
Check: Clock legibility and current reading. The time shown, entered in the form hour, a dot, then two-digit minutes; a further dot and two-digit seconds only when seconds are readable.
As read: 9.14
